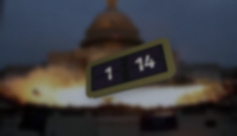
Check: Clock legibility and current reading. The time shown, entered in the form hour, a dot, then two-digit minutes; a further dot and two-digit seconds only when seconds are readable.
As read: 1.14
